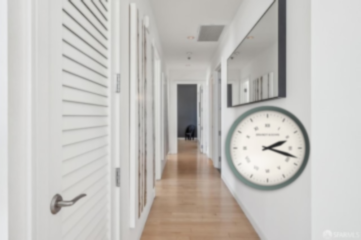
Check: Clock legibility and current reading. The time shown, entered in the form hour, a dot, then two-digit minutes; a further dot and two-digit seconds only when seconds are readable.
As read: 2.18
